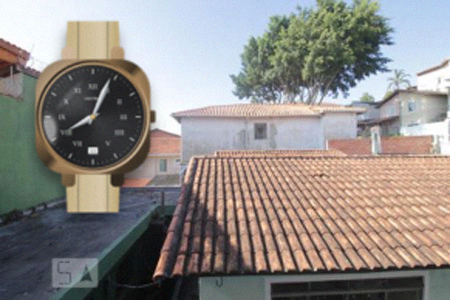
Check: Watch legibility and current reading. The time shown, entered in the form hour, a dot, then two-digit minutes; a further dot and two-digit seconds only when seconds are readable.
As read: 8.04
